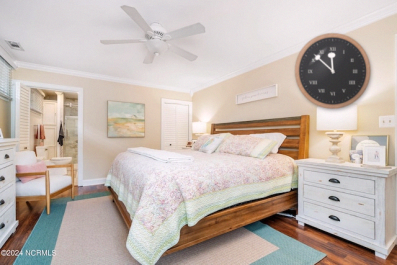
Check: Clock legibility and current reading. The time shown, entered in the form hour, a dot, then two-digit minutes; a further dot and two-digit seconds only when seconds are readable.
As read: 11.52
